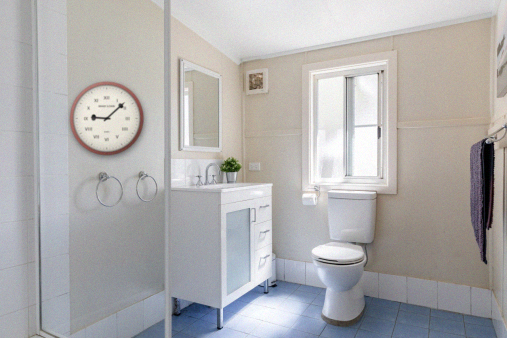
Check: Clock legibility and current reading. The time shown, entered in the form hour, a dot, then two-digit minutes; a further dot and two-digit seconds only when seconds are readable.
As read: 9.08
